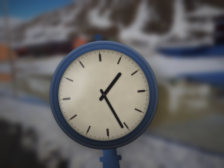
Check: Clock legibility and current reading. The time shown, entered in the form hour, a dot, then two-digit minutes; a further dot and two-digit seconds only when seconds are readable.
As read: 1.26
